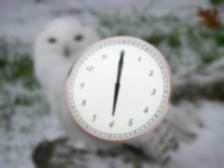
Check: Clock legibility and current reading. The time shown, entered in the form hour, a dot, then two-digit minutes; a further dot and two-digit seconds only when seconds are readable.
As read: 6.00
